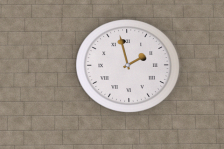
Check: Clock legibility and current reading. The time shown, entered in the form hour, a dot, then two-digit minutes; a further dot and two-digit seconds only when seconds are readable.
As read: 1.58
